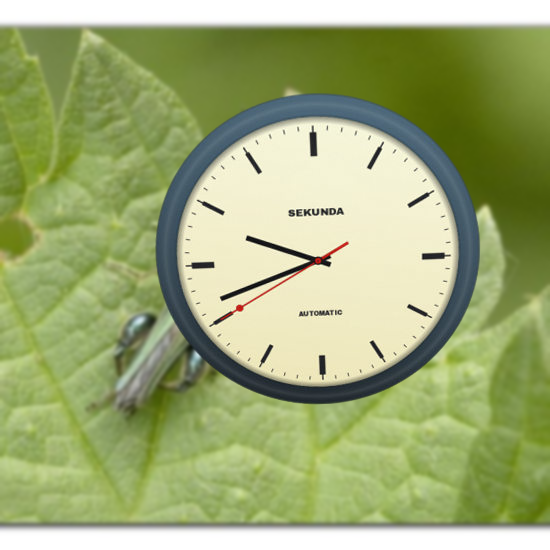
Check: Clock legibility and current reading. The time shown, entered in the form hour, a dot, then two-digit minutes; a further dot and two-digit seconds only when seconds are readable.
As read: 9.41.40
